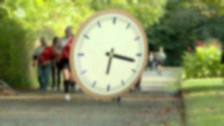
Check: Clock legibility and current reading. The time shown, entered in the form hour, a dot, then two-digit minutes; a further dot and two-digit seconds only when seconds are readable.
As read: 6.17
